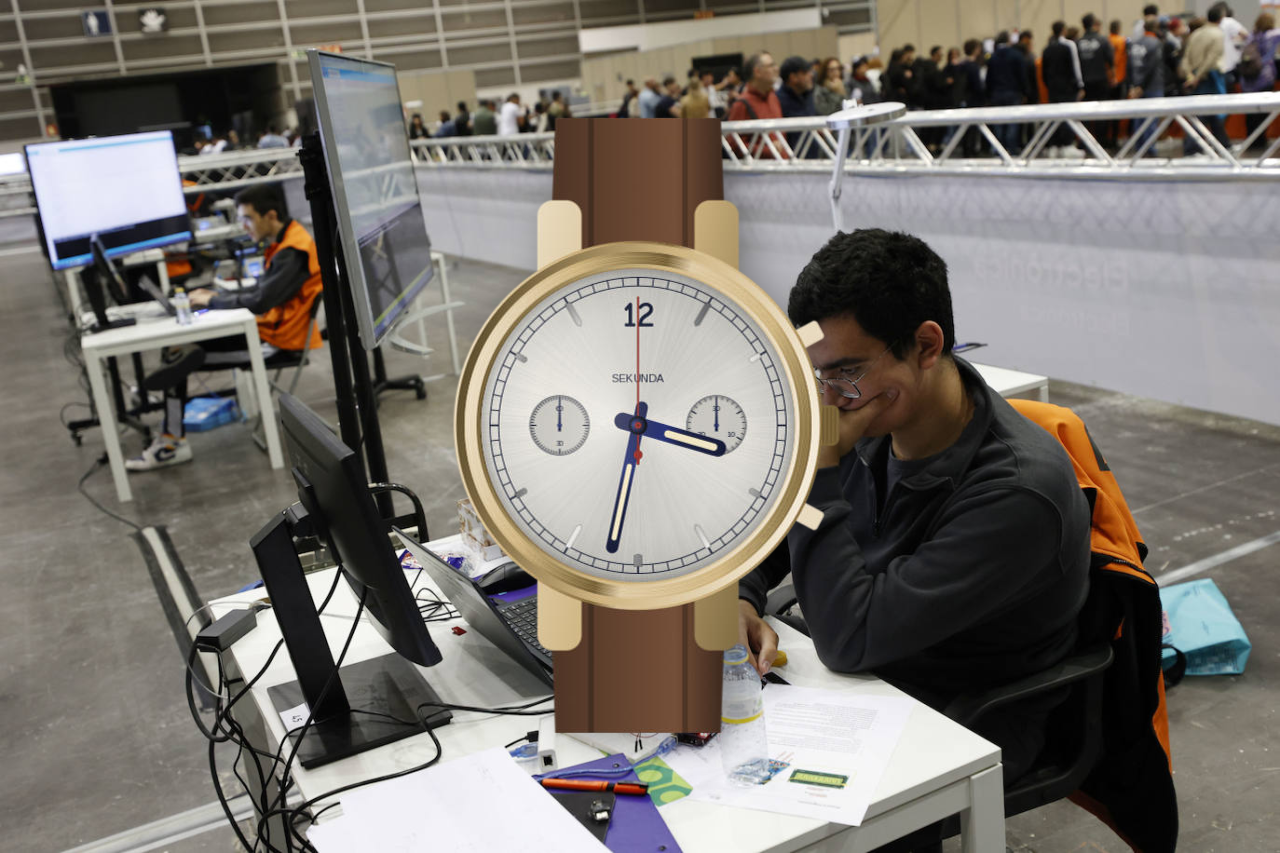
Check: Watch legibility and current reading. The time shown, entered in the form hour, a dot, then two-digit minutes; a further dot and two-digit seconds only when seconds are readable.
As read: 3.32
